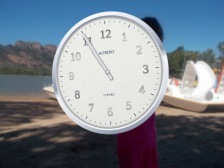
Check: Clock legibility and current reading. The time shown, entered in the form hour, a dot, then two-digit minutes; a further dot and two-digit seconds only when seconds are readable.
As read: 10.55
